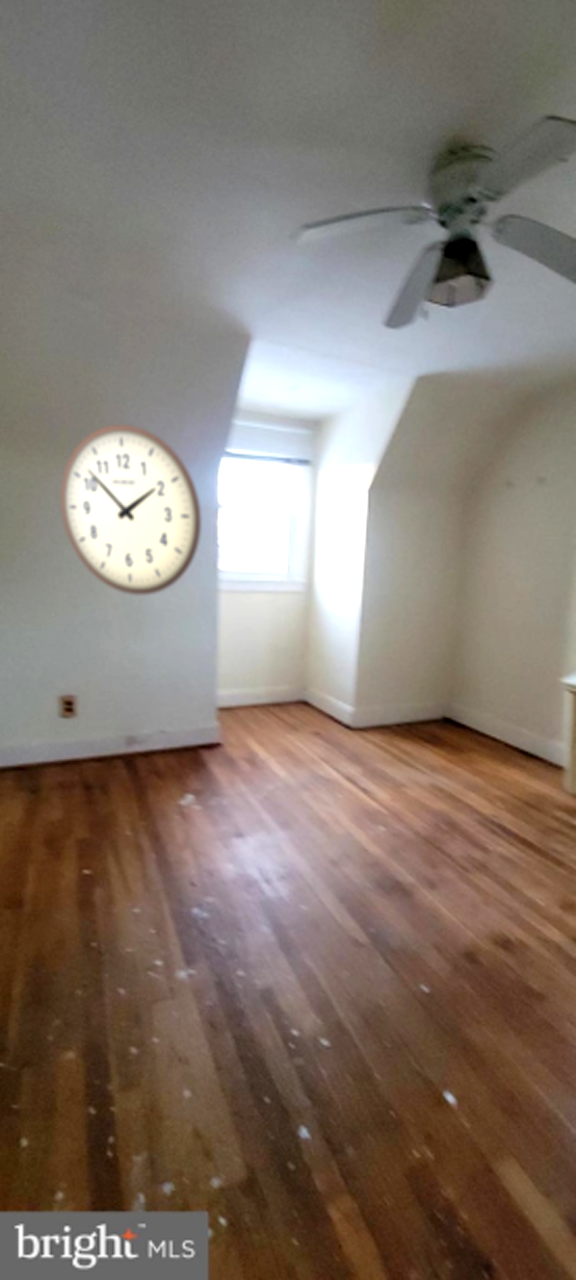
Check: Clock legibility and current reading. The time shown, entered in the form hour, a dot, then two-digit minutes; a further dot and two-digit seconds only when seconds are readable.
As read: 1.52
